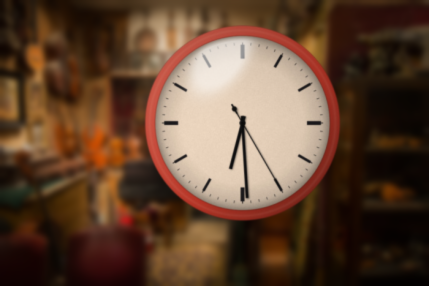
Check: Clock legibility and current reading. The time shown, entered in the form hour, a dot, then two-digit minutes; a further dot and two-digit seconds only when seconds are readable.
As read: 6.29.25
